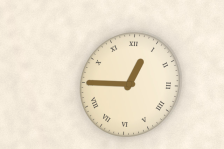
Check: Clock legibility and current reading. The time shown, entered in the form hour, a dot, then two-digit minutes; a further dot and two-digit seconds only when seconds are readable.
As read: 12.45
